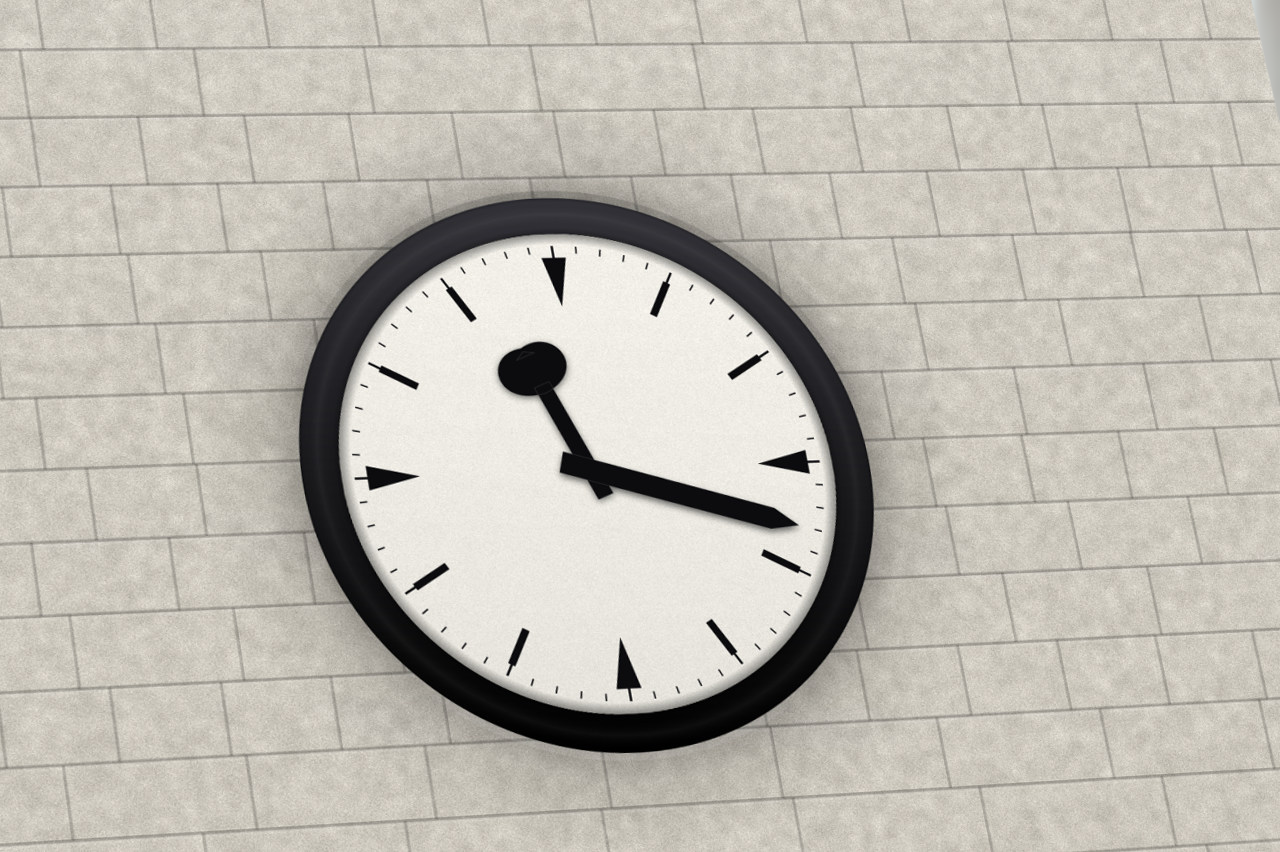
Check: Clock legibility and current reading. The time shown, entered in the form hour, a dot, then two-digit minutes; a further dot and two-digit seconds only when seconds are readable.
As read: 11.18
